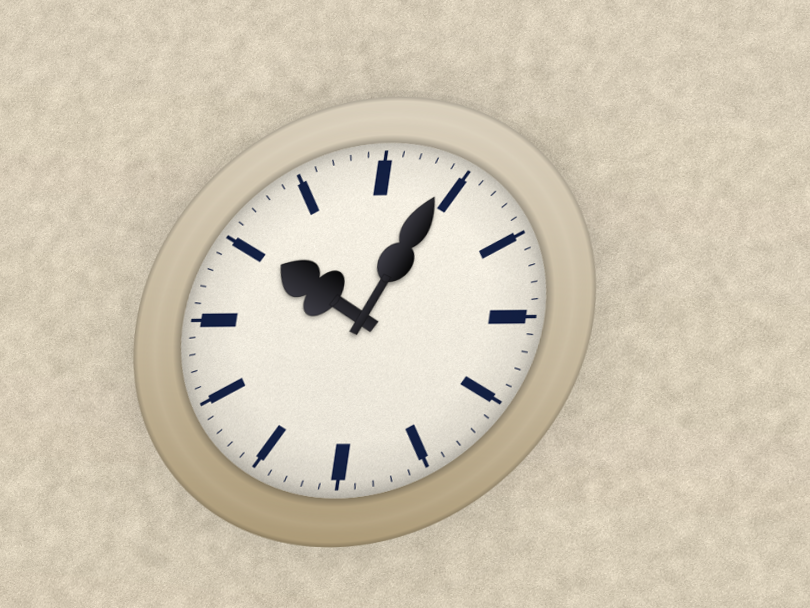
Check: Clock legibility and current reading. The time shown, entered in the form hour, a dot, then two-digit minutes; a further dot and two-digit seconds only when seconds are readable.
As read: 10.04
